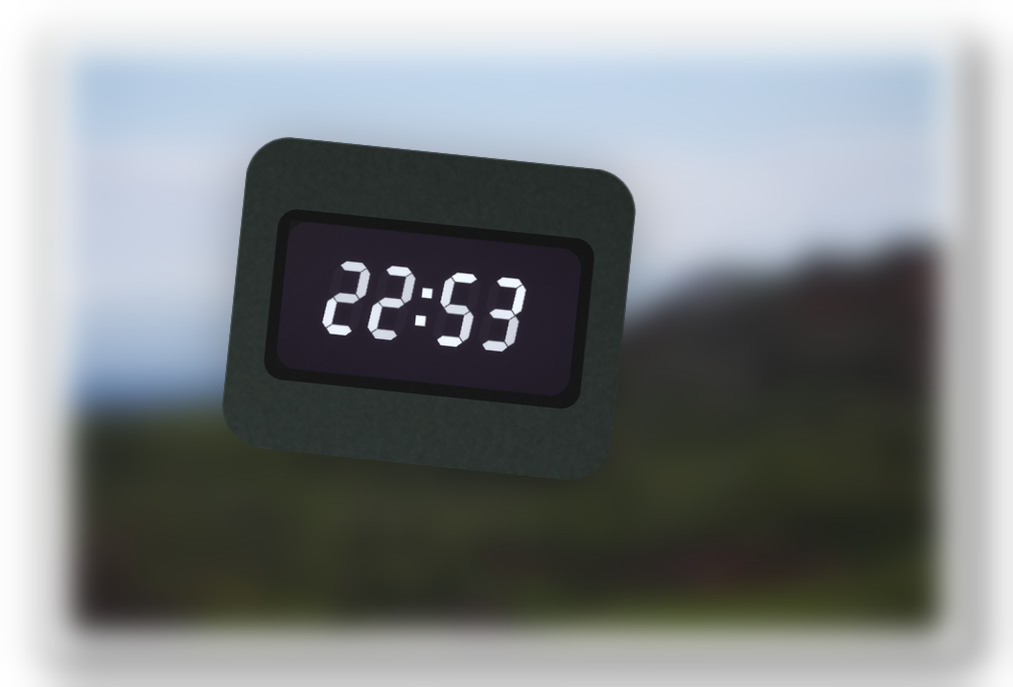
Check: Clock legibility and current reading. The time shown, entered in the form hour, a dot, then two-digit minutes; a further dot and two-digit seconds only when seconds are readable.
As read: 22.53
